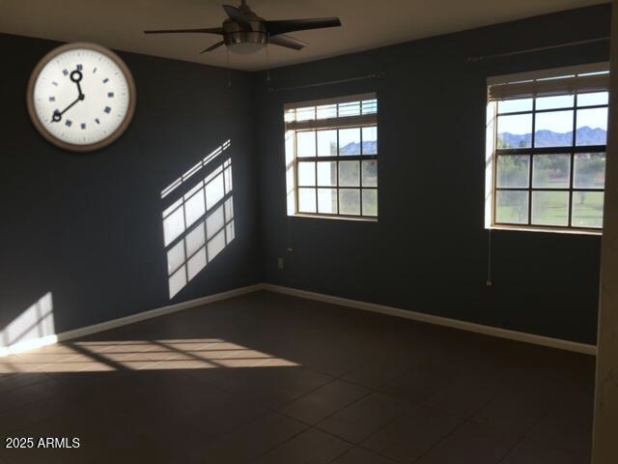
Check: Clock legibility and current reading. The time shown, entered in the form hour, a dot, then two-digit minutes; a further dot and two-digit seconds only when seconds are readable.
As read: 11.39
